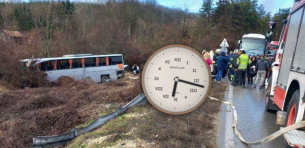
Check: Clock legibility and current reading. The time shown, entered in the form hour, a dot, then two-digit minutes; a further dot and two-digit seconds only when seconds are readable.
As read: 6.17
